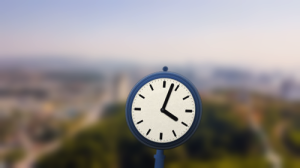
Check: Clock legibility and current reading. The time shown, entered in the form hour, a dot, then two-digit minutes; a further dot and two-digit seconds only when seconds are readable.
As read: 4.03
